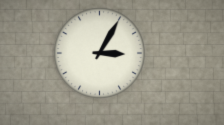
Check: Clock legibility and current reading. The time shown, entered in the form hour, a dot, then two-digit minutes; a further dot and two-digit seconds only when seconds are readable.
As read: 3.05
